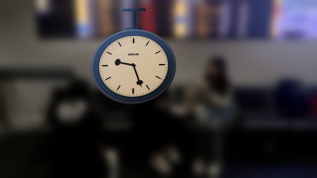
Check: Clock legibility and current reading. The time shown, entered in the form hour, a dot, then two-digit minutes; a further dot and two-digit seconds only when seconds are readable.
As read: 9.27
